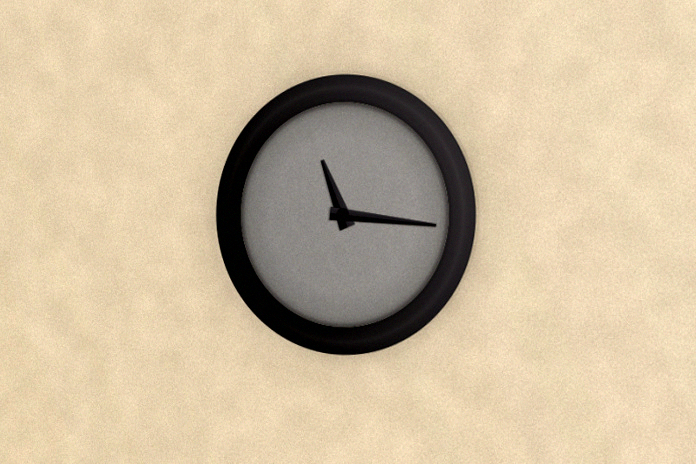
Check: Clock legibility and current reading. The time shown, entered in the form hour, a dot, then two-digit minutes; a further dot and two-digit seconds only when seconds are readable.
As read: 11.16
